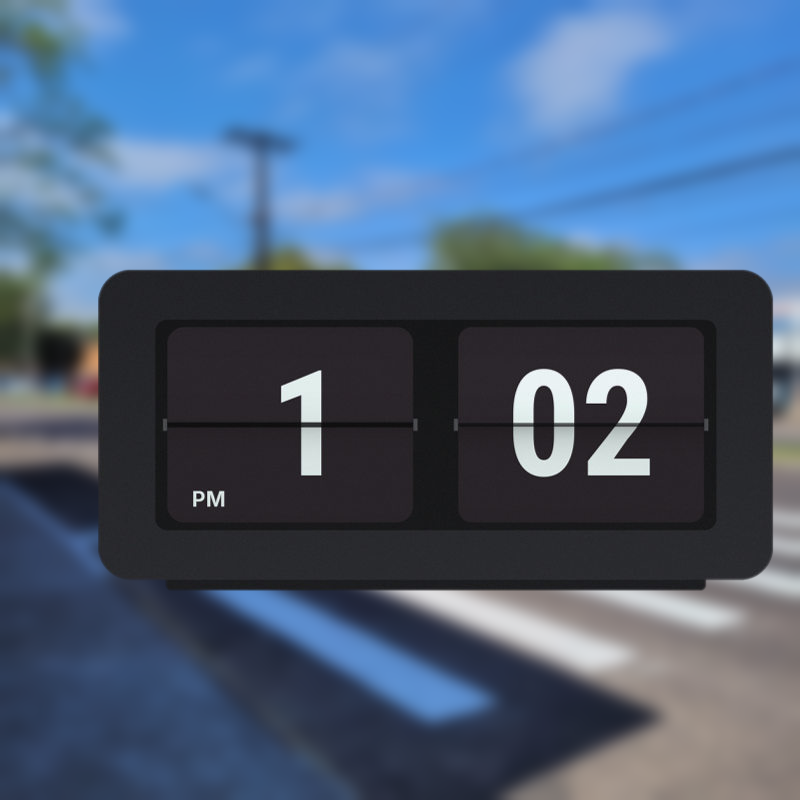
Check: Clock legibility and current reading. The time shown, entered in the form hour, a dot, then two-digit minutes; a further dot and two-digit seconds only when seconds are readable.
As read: 1.02
